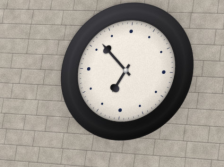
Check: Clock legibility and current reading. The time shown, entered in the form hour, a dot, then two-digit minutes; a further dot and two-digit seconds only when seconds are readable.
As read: 6.52
